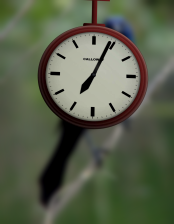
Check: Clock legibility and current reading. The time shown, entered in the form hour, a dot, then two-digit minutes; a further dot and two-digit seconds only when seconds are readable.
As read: 7.04
